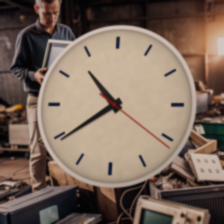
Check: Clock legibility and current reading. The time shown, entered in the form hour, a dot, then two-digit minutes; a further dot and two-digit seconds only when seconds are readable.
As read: 10.39.21
